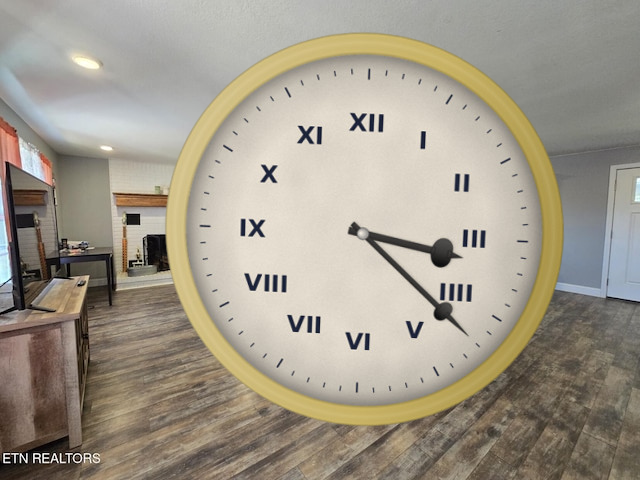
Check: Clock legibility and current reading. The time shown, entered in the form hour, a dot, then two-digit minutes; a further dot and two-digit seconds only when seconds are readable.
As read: 3.22
